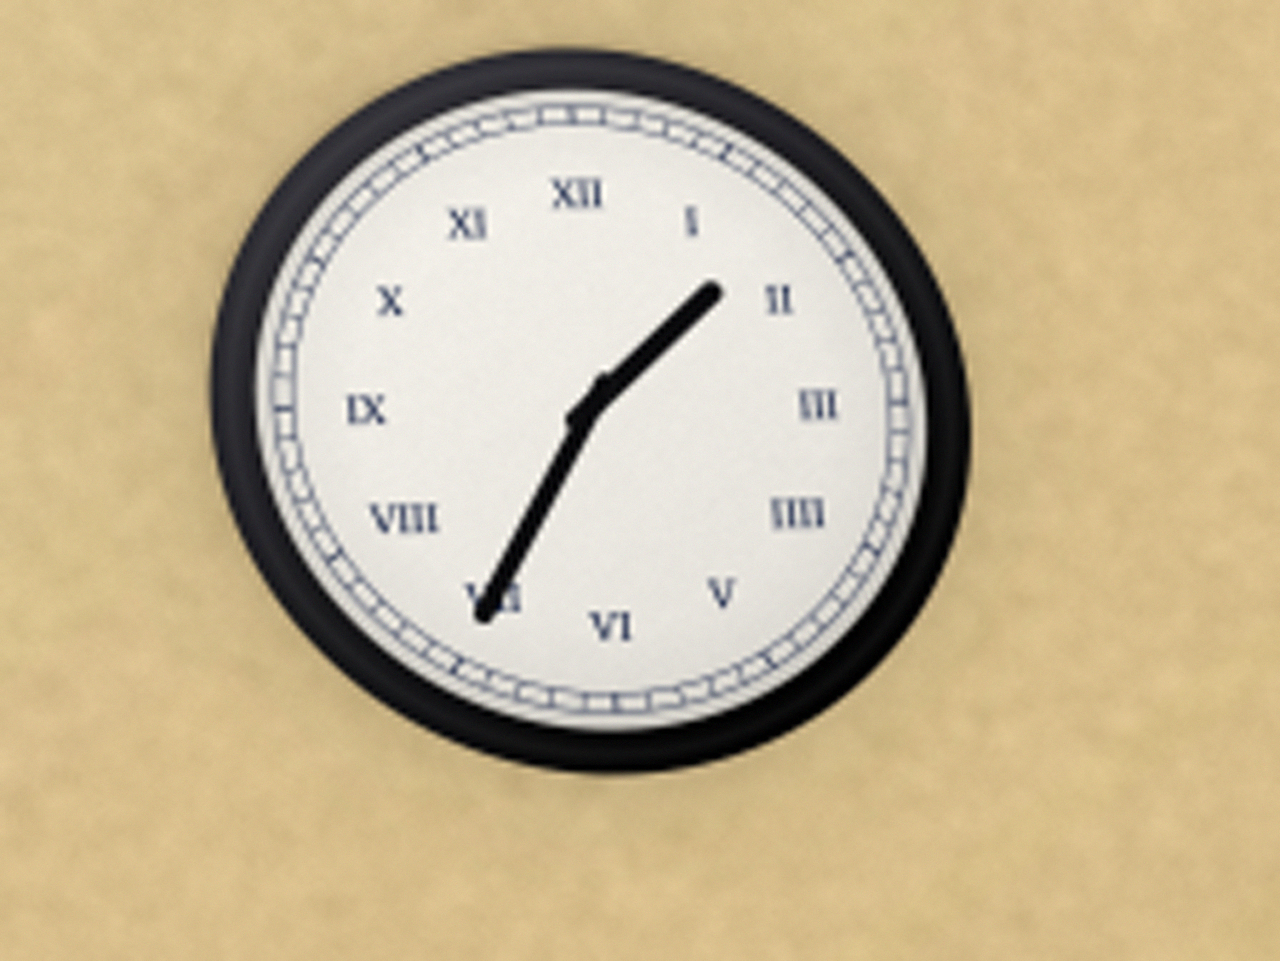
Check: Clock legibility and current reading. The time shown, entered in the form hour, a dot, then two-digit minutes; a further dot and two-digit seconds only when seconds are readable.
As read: 1.35
